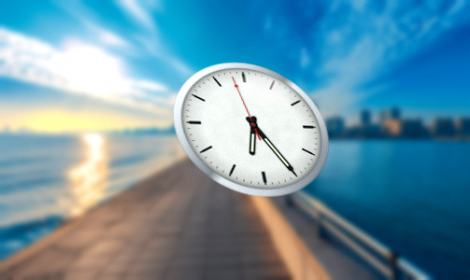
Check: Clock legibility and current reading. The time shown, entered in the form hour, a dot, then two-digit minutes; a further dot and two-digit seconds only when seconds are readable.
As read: 6.24.58
